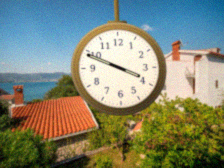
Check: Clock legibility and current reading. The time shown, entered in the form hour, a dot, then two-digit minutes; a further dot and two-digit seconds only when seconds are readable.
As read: 3.49
